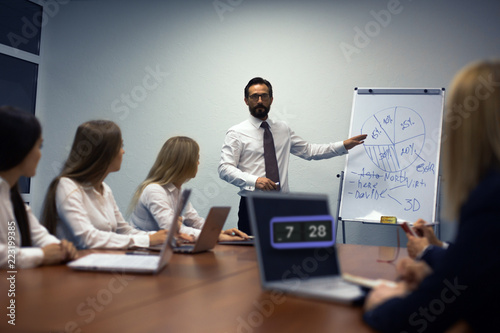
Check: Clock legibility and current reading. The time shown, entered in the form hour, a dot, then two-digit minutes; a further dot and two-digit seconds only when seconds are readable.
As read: 7.28
